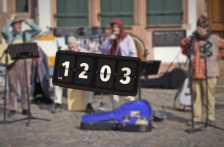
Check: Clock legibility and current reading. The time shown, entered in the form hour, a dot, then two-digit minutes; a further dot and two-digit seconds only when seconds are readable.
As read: 12.03
